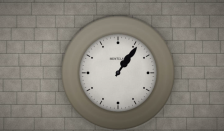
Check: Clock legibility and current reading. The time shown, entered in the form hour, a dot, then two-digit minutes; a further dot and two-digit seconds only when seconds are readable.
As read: 1.06
